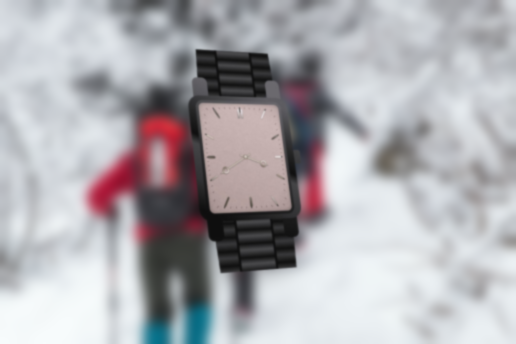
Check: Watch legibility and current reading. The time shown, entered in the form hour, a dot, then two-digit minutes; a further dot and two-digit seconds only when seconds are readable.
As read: 3.40
